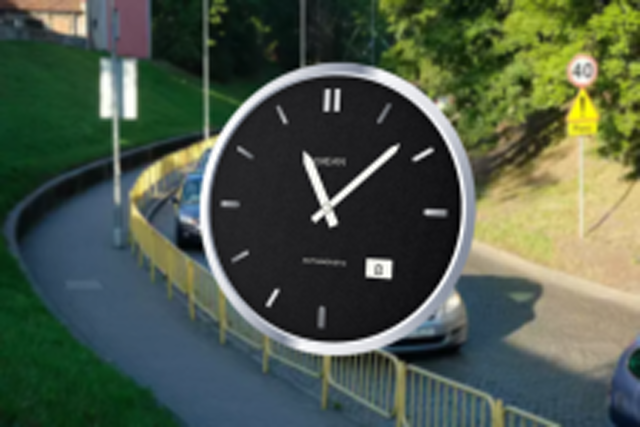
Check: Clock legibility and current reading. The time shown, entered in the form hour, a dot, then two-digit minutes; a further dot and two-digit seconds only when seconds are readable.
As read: 11.08
